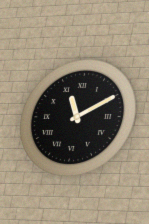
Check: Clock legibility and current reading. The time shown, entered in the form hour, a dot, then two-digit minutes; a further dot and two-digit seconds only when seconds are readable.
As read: 11.10
